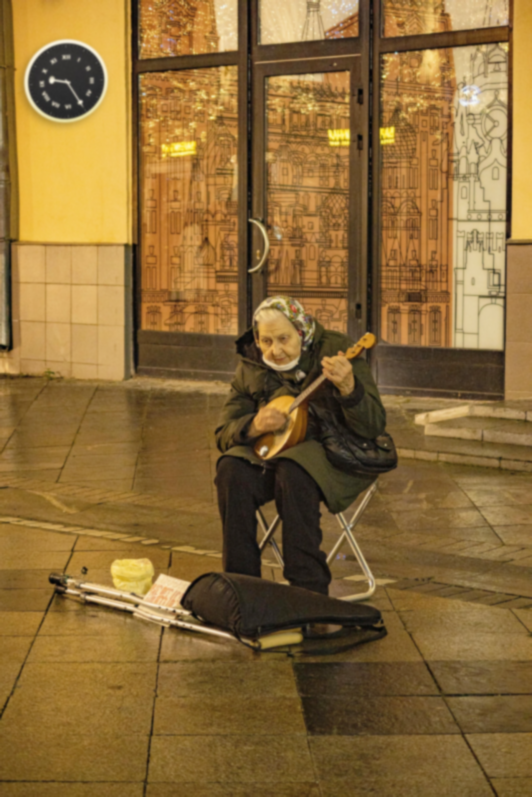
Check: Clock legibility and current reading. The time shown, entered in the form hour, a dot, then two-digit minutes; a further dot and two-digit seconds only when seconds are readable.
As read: 9.25
